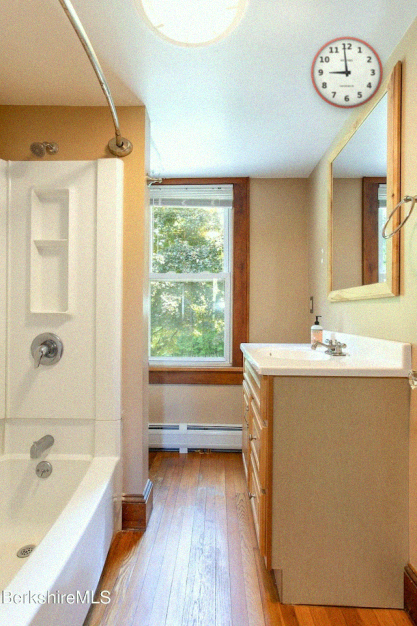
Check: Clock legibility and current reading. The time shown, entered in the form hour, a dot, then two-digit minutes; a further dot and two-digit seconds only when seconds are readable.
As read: 8.59
